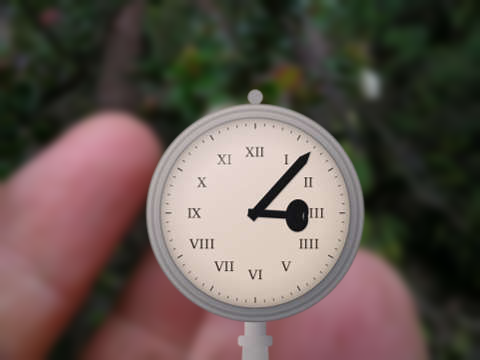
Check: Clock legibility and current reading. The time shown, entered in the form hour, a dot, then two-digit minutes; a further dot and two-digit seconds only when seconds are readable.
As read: 3.07
